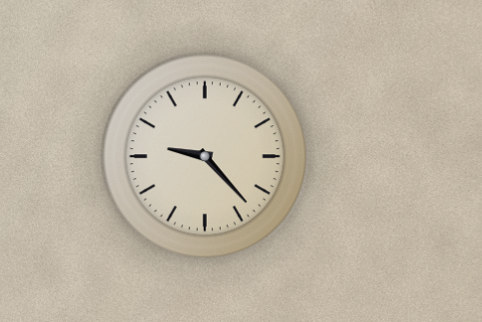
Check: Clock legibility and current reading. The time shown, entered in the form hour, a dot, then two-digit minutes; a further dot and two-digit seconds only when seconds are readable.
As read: 9.23
